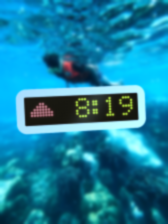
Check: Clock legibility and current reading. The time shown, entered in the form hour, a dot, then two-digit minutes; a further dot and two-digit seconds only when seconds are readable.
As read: 8.19
